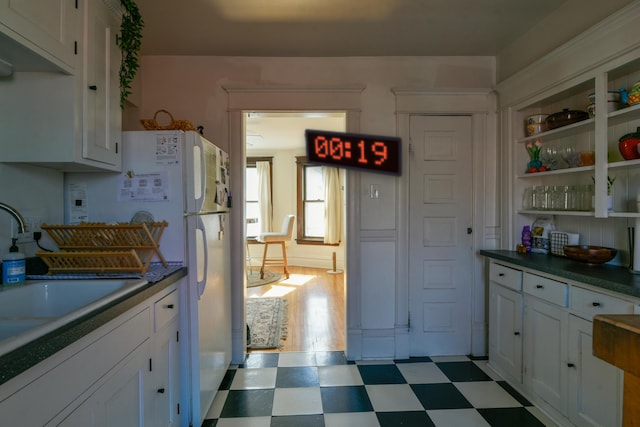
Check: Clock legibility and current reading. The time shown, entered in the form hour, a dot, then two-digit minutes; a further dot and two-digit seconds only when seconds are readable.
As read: 0.19
